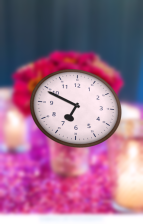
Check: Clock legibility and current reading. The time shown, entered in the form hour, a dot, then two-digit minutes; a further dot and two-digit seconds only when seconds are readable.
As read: 6.49
